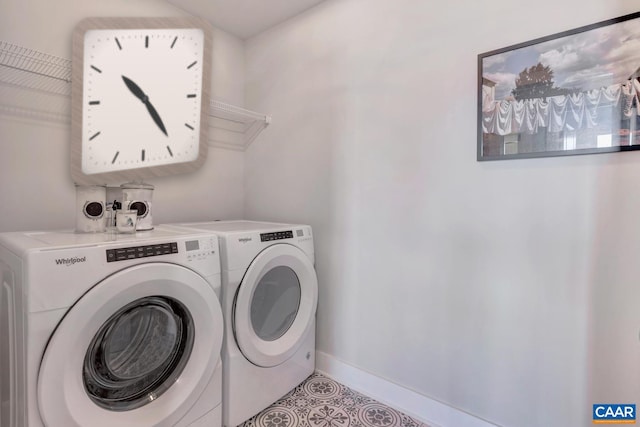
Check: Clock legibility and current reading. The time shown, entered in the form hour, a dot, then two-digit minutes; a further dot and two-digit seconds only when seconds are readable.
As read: 10.24
